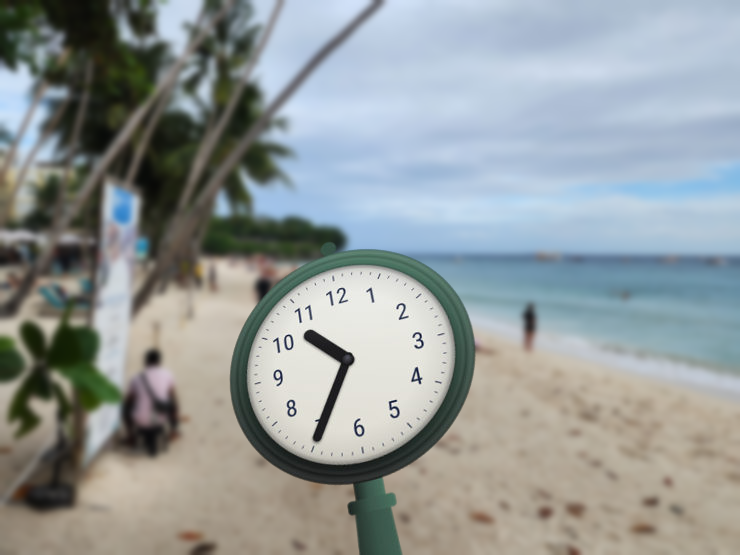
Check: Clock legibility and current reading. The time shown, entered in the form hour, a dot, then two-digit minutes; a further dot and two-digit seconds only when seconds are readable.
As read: 10.35
